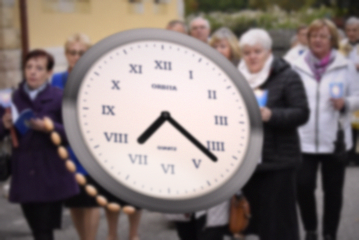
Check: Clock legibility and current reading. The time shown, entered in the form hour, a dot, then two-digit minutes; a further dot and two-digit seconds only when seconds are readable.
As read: 7.22
